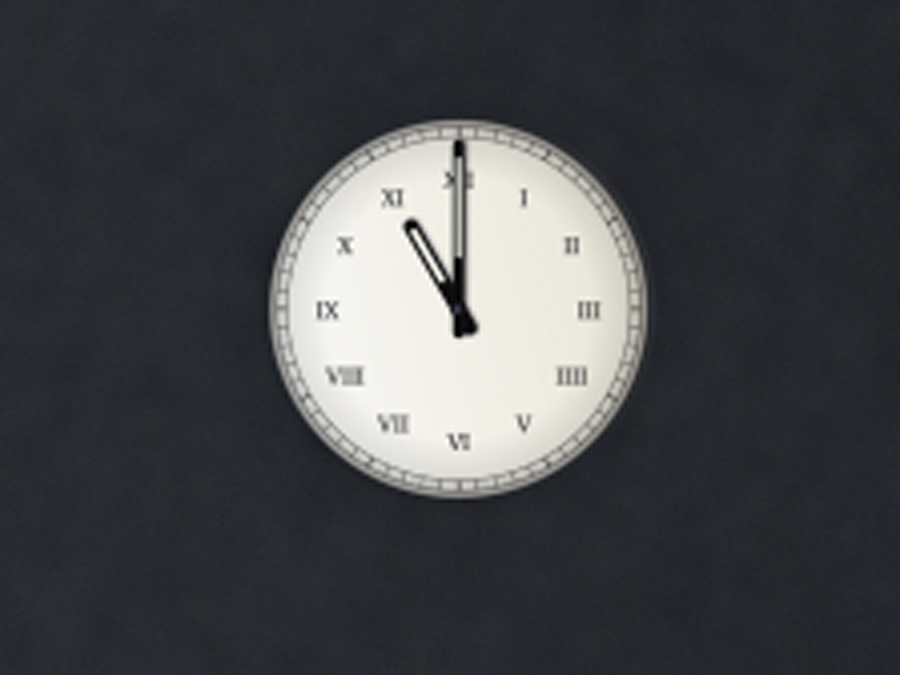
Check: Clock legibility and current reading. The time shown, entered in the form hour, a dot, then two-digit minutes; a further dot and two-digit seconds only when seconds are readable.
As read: 11.00
